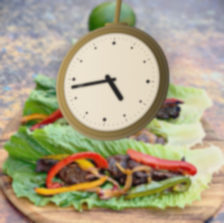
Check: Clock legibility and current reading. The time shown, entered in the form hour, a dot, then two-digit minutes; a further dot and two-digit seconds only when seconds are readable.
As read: 4.43
